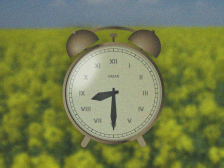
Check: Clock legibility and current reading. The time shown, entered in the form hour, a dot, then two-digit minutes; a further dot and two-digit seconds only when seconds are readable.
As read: 8.30
